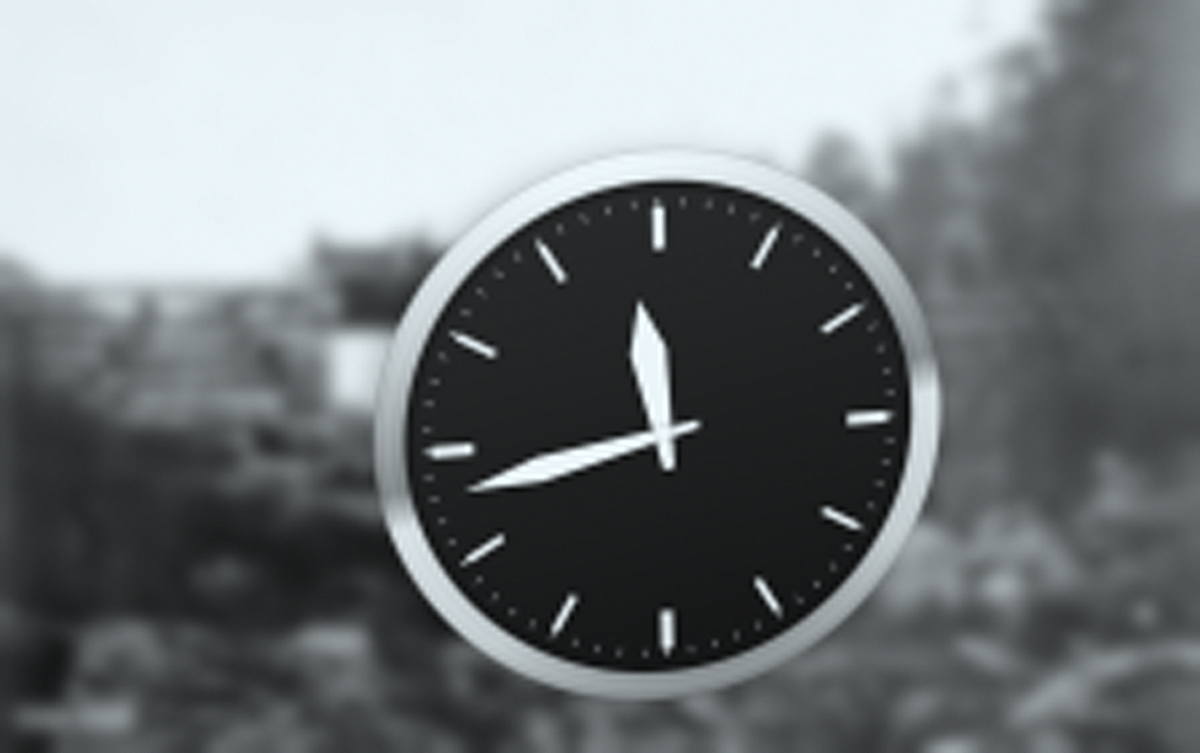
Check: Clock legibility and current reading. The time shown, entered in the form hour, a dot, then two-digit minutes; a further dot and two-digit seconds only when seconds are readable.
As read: 11.43
